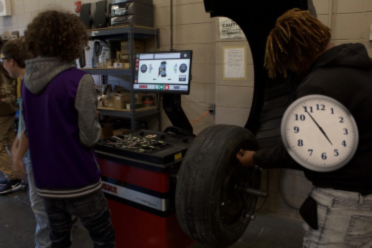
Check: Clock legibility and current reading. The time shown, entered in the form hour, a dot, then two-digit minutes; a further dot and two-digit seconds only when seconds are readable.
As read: 4.54
